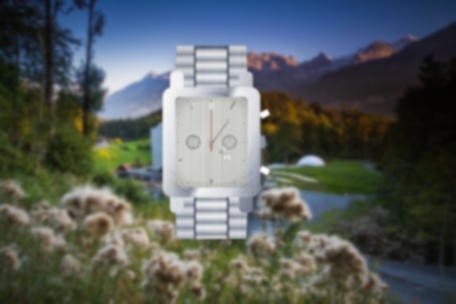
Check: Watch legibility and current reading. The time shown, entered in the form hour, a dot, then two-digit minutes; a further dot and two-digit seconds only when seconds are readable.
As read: 4.06
